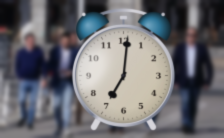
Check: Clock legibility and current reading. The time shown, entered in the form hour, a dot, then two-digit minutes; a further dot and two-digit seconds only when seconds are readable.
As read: 7.01
